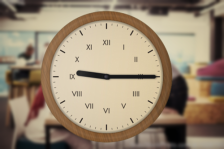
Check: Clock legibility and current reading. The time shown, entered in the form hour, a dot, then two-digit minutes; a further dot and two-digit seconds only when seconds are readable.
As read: 9.15
